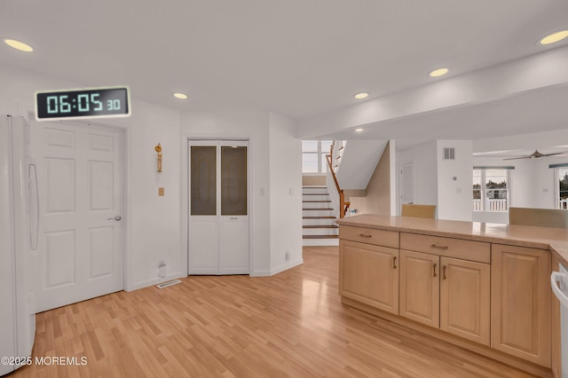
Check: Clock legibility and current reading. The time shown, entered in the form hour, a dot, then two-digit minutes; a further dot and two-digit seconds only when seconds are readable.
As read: 6.05.30
